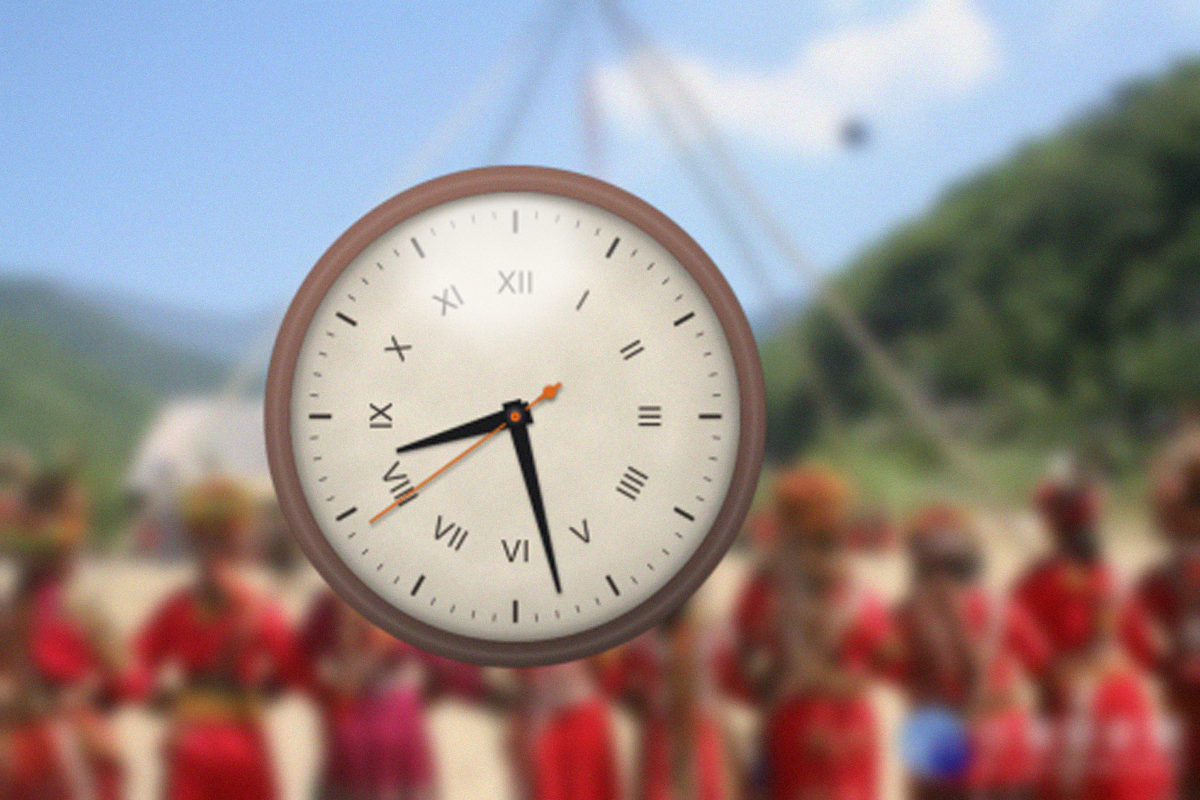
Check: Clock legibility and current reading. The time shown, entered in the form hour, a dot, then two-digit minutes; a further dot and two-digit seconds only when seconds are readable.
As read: 8.27.39
